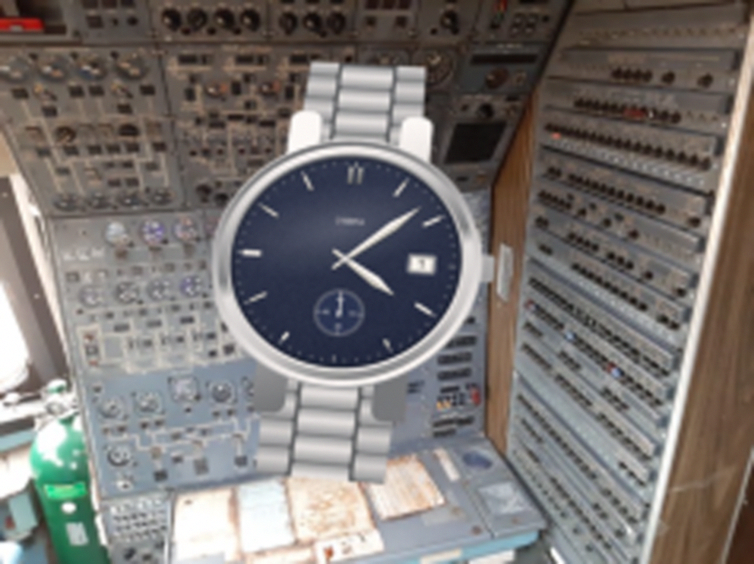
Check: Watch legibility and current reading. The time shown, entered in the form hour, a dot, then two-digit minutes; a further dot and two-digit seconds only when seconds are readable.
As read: 4.08
